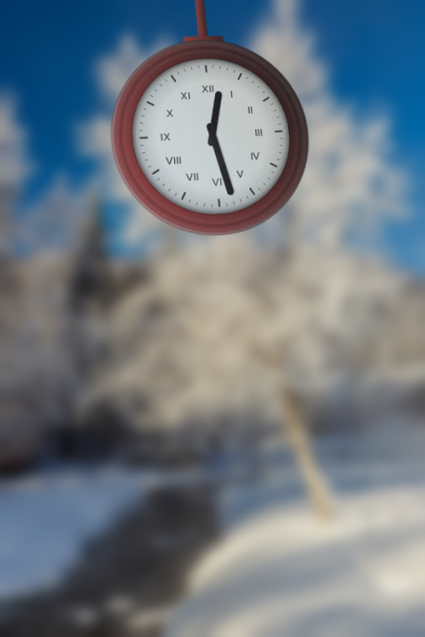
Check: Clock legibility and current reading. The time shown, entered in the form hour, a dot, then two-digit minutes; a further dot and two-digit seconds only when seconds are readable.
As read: 12.28
